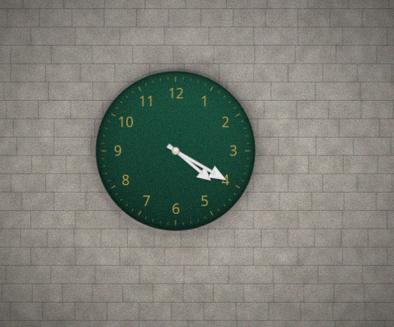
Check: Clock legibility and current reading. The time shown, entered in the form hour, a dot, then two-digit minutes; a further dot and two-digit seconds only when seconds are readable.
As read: 4.20
